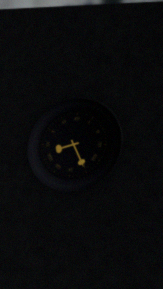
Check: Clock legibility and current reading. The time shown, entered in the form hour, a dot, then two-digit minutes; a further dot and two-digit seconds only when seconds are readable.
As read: 8.25
